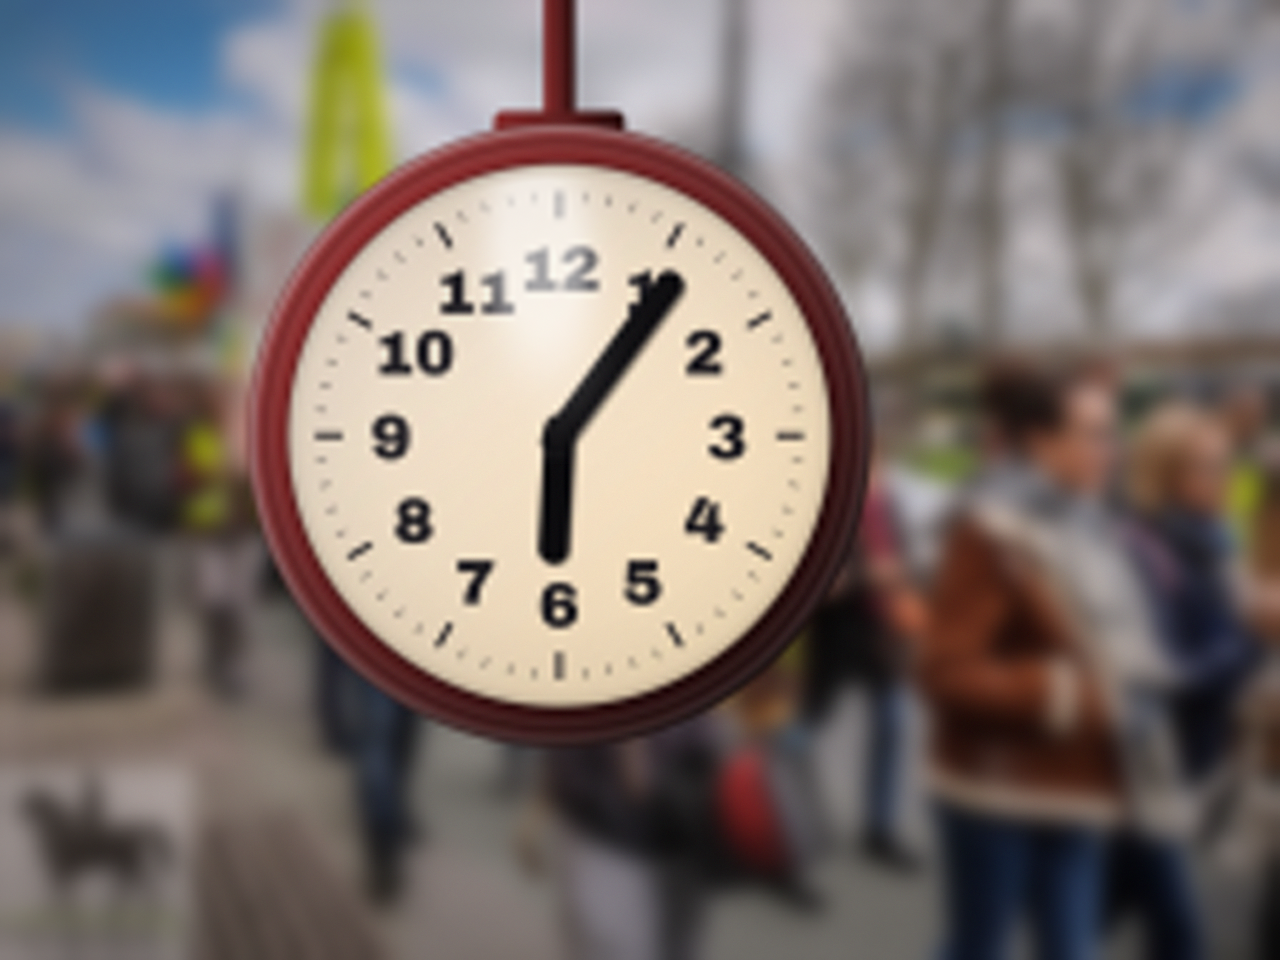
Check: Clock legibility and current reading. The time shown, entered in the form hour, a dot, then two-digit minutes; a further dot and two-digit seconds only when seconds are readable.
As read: 6.06
